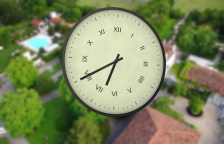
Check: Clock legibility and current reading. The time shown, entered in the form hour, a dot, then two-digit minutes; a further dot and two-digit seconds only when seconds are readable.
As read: 6.40
